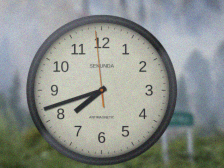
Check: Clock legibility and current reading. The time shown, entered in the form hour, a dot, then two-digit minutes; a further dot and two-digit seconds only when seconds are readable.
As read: 7.41.59
